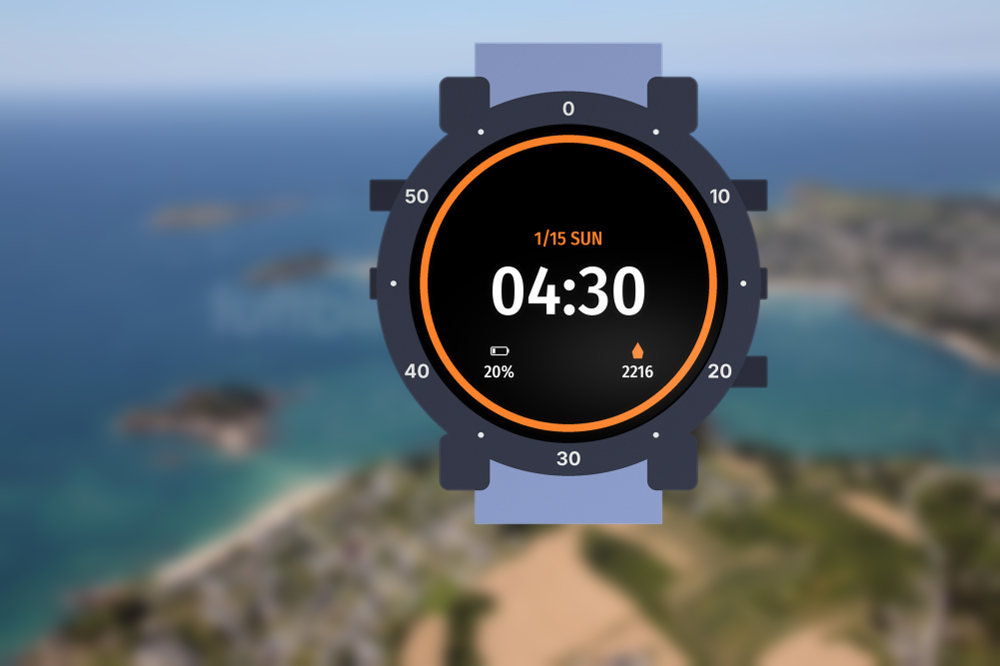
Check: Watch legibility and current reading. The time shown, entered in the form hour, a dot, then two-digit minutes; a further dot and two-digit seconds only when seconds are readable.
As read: 4.30
